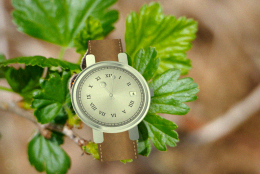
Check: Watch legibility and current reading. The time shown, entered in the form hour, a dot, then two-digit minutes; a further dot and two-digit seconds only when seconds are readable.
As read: 11.02
